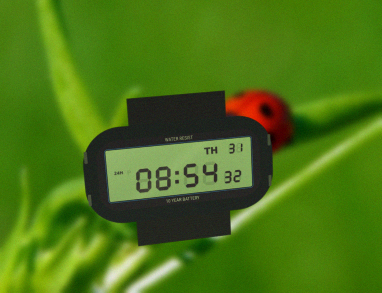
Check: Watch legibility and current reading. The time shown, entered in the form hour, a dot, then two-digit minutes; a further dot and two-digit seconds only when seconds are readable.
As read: 8.54.32
